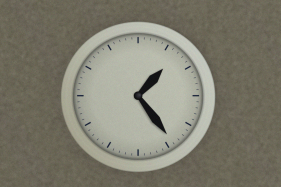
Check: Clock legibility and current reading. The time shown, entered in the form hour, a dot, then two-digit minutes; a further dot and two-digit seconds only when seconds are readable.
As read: 1.24
